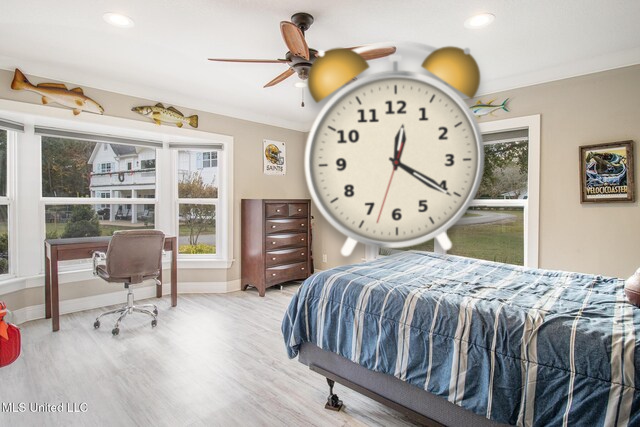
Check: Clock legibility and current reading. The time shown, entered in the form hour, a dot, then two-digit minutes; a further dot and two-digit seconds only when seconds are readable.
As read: 12.20.33
